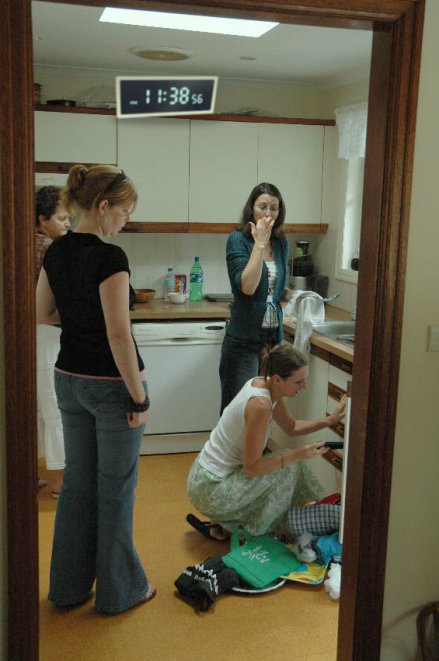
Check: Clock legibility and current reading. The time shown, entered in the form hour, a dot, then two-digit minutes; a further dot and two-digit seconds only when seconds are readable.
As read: 11.38.56
